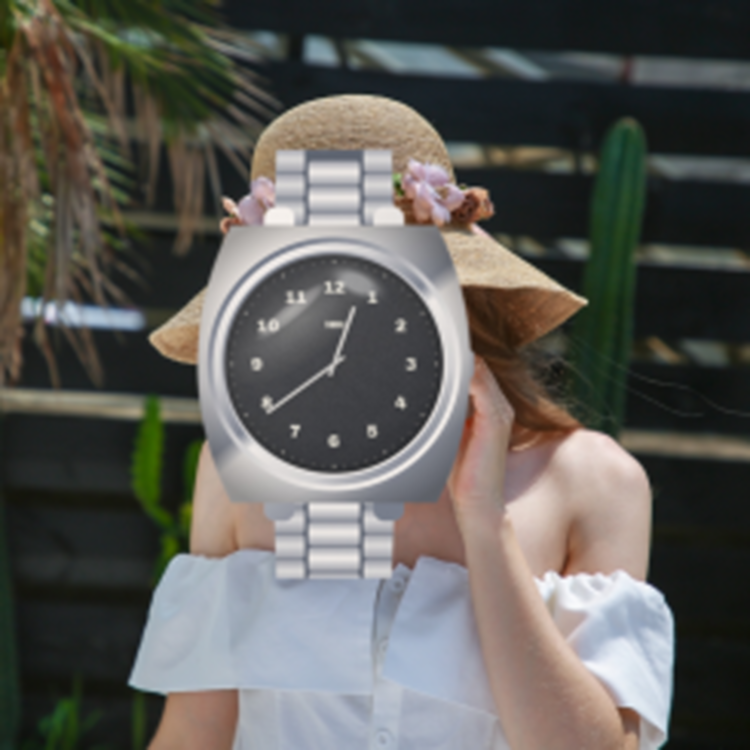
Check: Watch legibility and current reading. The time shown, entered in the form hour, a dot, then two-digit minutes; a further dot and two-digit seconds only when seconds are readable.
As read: 12.39
